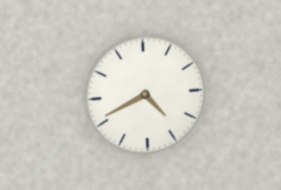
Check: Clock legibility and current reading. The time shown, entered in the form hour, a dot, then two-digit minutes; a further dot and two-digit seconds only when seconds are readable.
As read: 4.41
